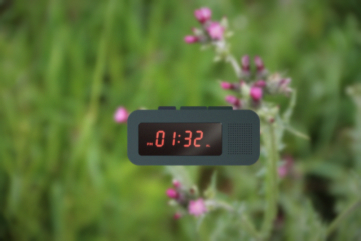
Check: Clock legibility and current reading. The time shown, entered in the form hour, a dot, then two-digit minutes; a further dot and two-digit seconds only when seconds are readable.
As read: 1.32
